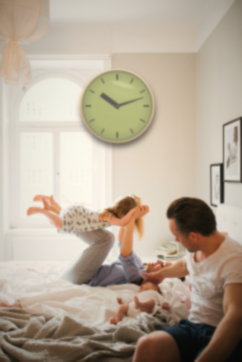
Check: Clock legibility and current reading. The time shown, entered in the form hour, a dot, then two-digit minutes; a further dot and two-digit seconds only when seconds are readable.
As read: 10.12
